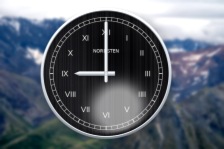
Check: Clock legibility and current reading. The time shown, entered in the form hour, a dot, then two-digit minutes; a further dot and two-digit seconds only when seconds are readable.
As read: 9.00
